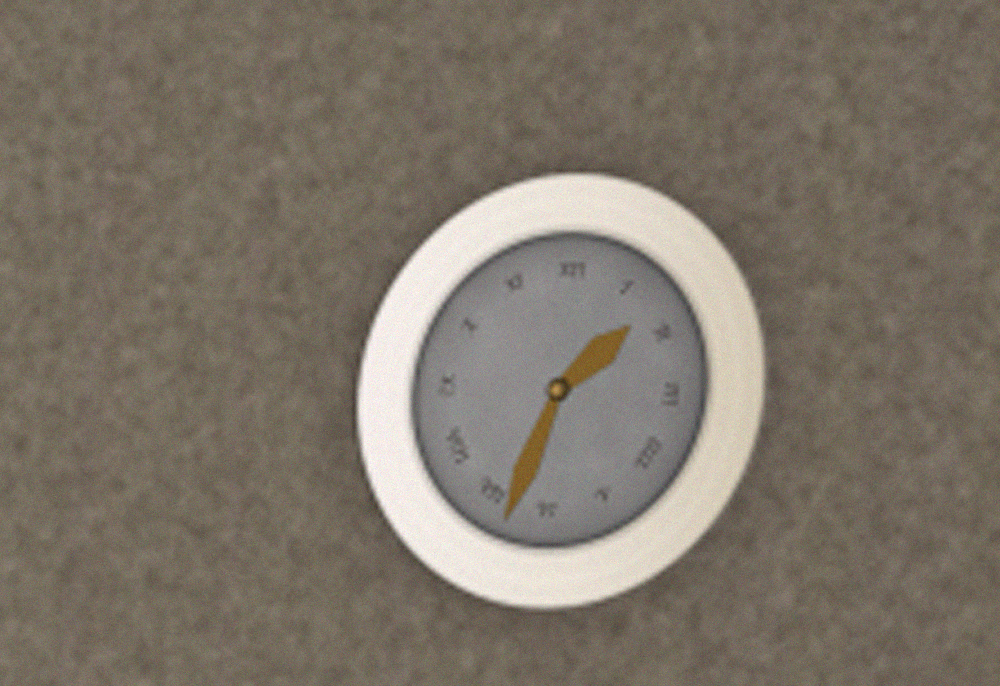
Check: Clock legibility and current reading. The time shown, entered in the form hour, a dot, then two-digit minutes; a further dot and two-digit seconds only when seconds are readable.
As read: 1.33
